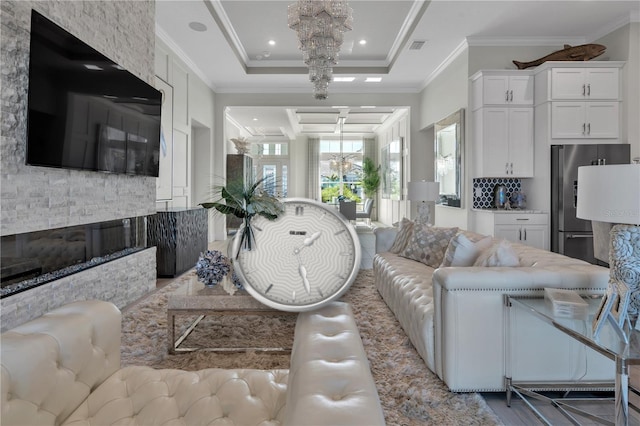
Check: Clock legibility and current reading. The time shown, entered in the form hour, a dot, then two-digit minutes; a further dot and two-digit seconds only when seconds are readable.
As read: 1.27
